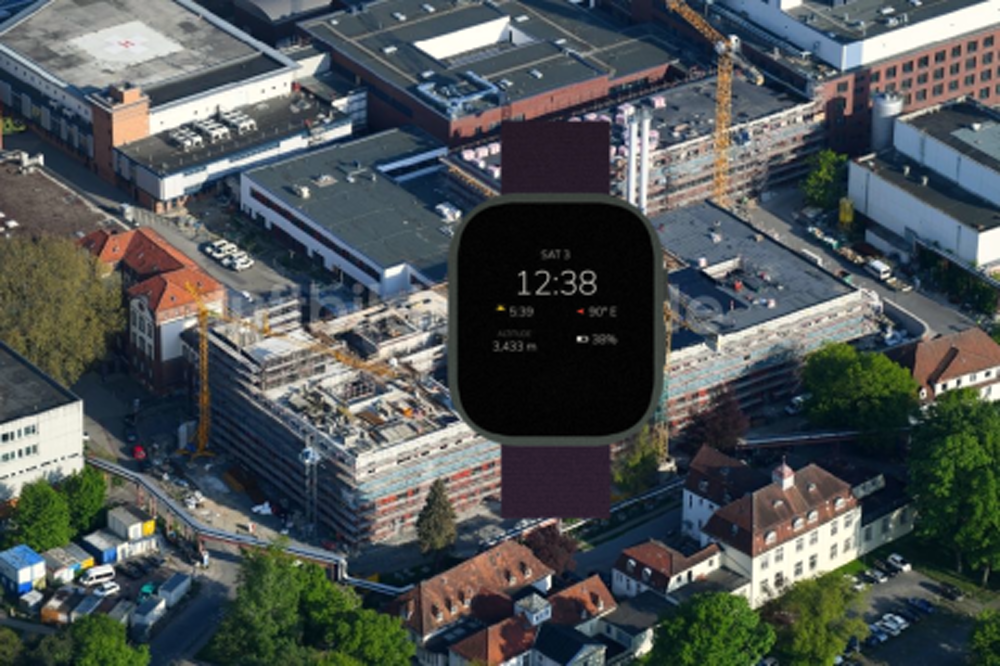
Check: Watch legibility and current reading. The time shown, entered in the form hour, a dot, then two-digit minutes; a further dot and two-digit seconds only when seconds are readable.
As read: 12.38
